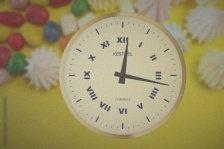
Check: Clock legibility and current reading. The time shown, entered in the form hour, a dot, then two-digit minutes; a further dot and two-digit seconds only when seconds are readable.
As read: 12.17
